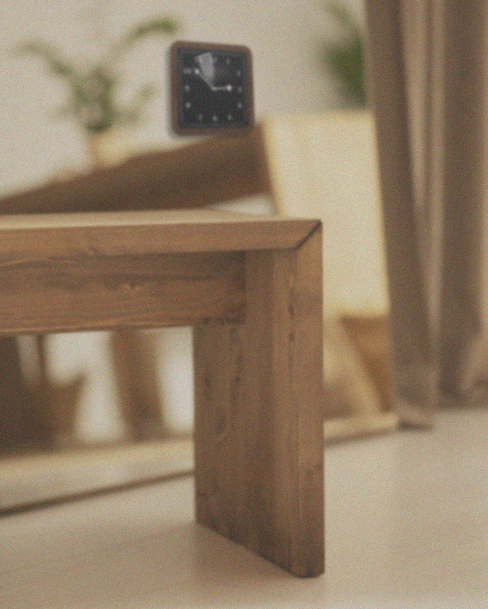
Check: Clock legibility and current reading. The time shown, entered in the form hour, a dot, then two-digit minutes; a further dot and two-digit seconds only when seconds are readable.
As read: 2.52
